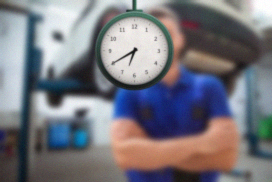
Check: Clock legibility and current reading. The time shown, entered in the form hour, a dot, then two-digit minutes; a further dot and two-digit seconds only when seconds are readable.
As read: 6.40
